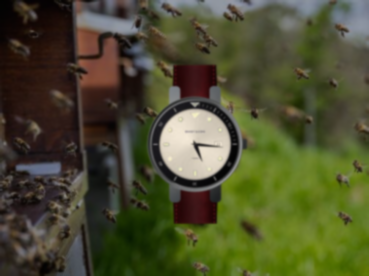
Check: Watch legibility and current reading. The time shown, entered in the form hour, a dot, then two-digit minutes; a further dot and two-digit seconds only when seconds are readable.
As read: 5.16
